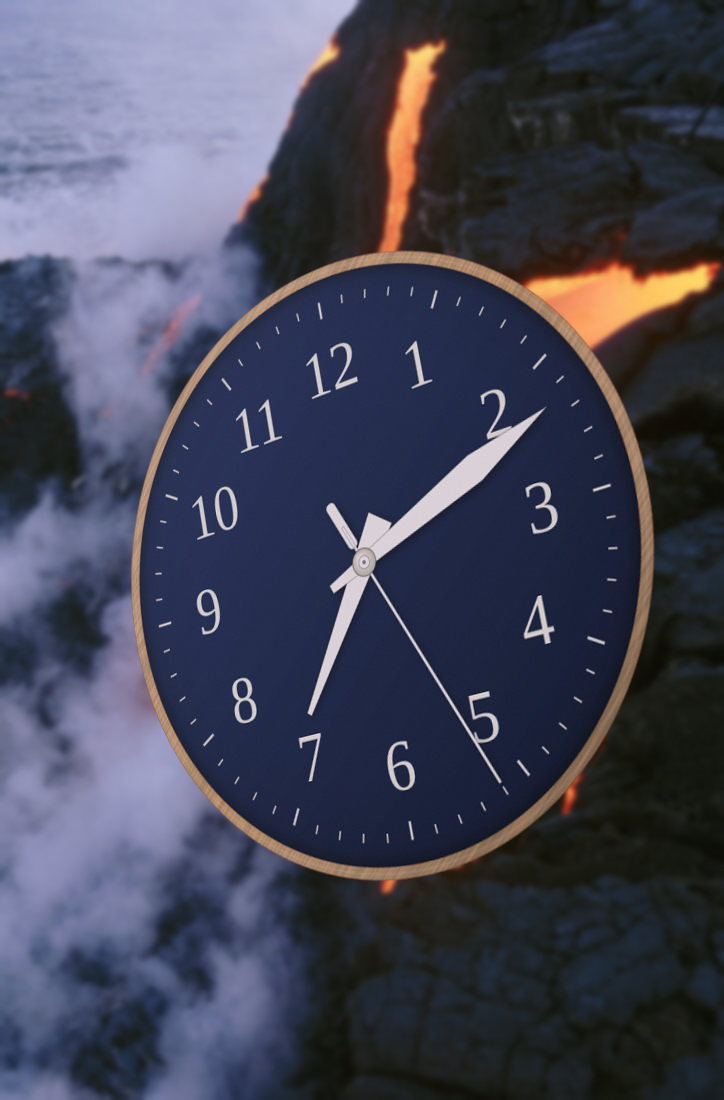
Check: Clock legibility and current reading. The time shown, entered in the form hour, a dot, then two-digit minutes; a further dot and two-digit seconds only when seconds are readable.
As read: 7.11.26
